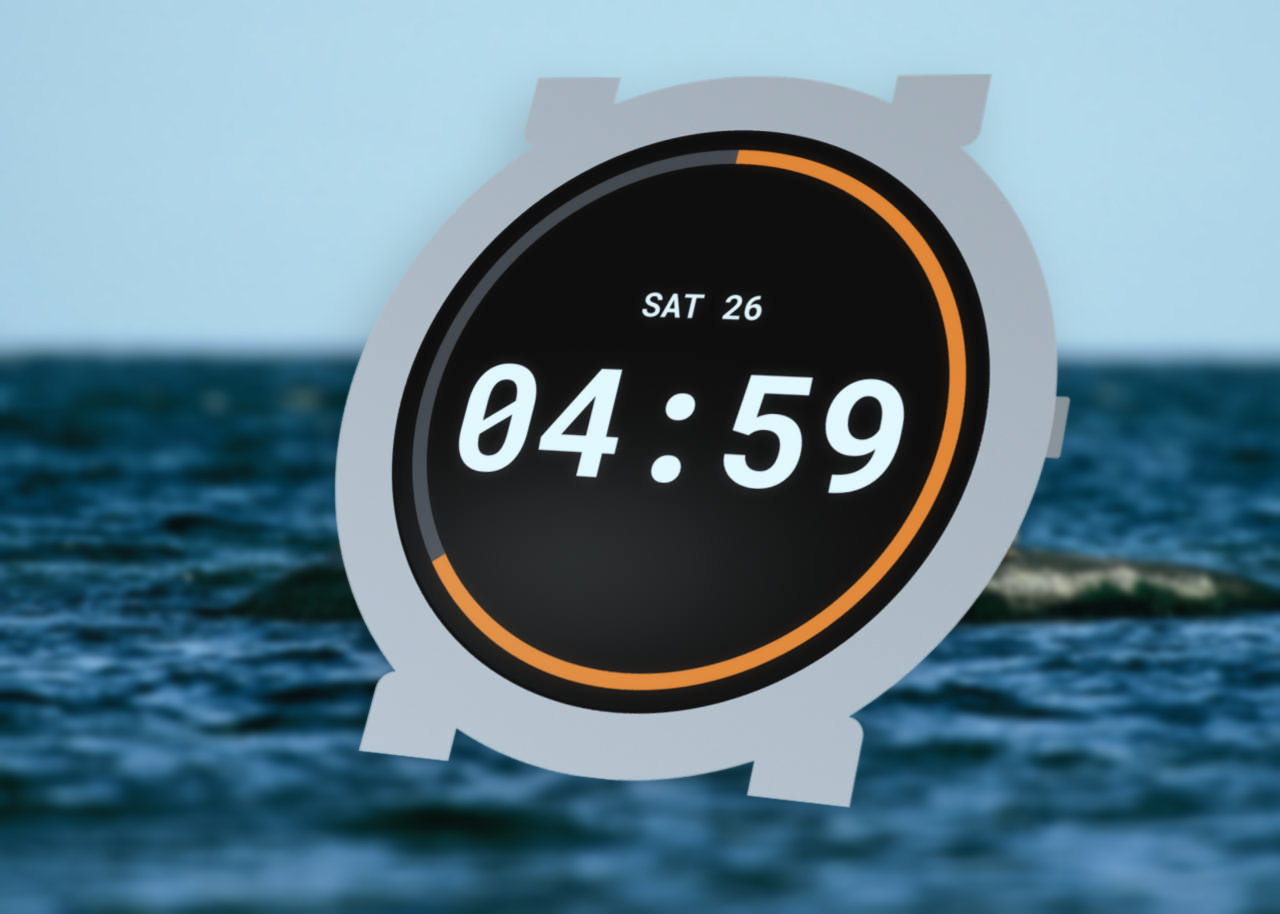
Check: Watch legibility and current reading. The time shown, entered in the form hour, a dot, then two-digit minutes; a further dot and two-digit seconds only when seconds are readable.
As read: 4.59
